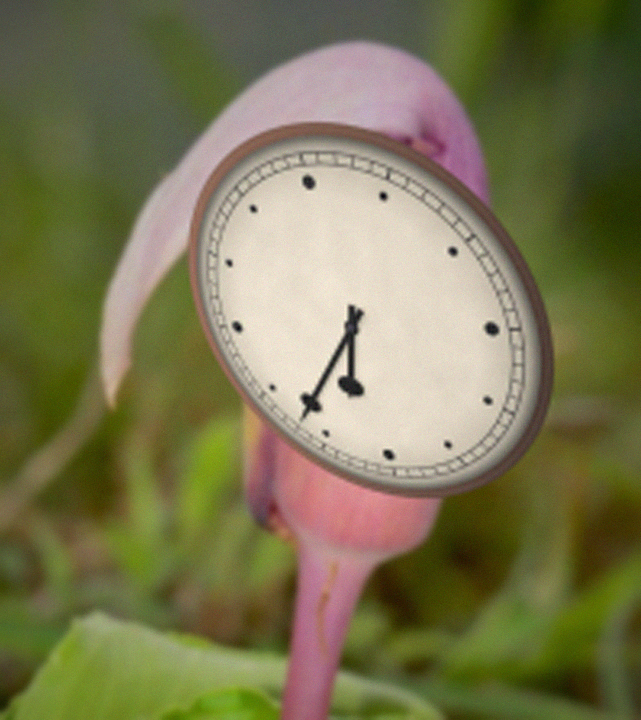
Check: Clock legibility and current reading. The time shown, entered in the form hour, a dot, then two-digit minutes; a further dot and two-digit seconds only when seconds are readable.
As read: 6.37
